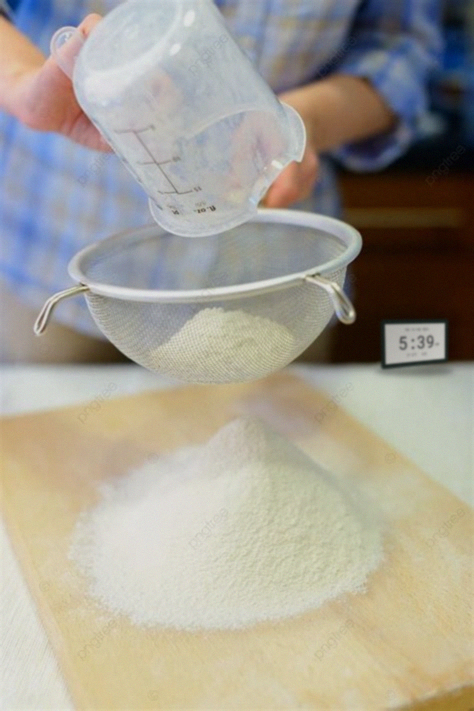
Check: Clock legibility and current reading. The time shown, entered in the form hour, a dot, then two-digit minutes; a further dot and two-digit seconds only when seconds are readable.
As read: 5.39
